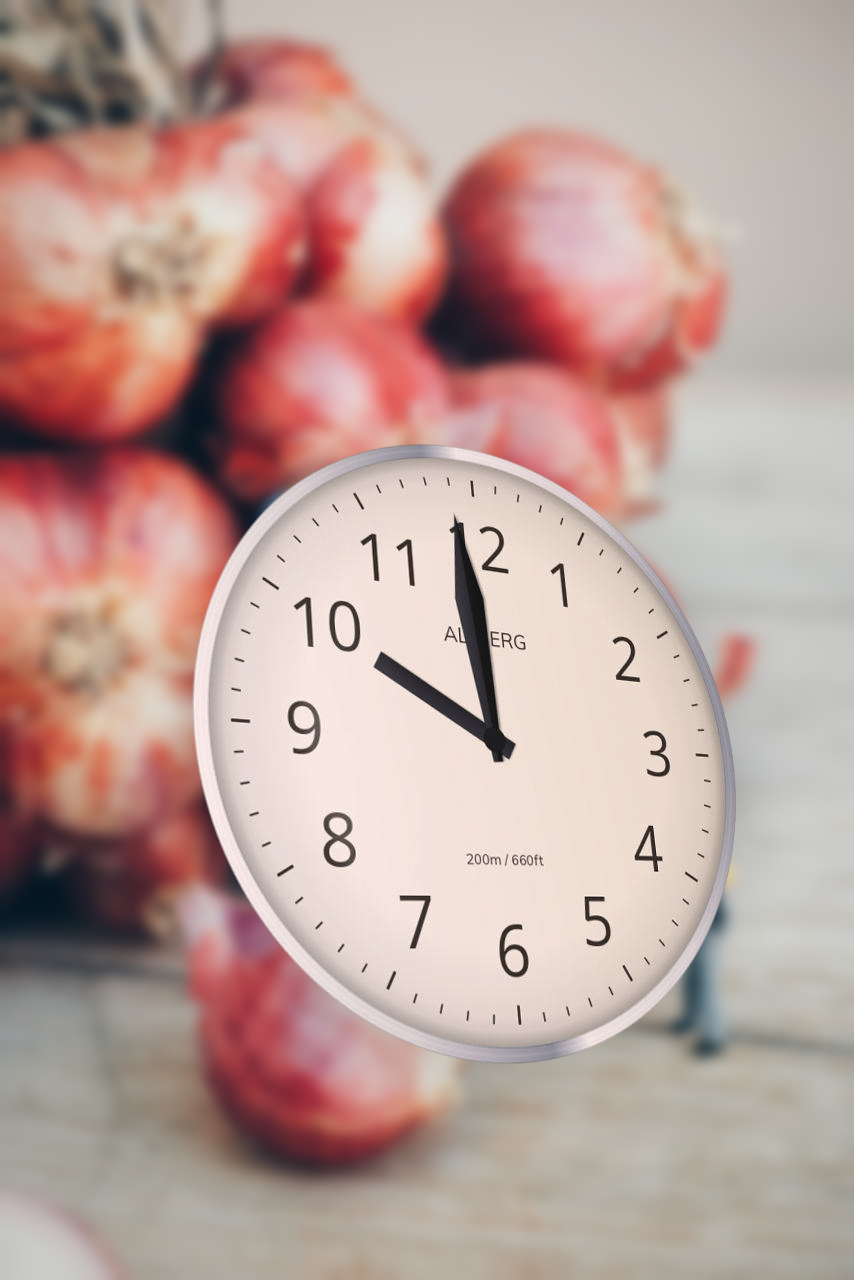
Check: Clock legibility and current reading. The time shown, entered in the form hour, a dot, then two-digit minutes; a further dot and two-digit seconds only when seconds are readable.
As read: 9.59
